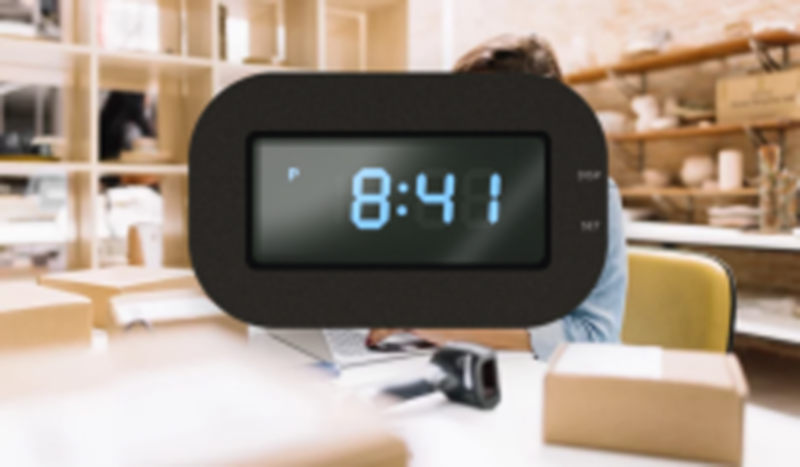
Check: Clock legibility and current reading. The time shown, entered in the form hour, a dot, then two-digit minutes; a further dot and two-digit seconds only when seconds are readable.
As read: 8.41
